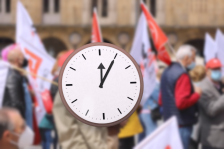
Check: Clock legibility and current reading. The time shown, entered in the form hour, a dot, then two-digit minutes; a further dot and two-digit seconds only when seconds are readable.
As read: 12.05
